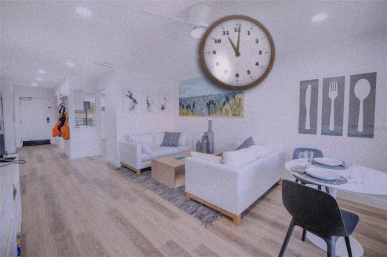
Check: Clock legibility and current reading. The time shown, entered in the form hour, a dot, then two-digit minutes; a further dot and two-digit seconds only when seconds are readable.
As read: 11.01
